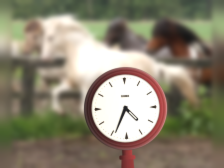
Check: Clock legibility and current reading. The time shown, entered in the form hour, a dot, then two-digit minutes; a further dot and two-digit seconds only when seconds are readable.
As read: 4.34
